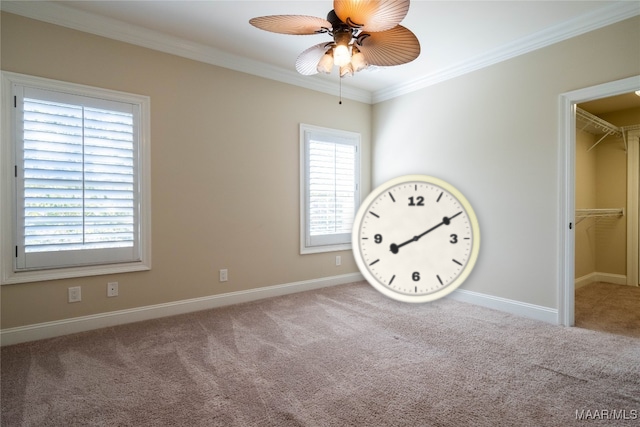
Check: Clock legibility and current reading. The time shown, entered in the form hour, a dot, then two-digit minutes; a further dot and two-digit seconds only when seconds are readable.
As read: 8.10
